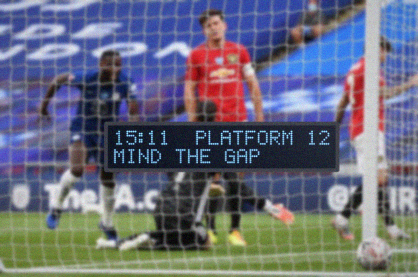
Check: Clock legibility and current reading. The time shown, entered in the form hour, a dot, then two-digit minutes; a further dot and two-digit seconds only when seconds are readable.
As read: 15.11
